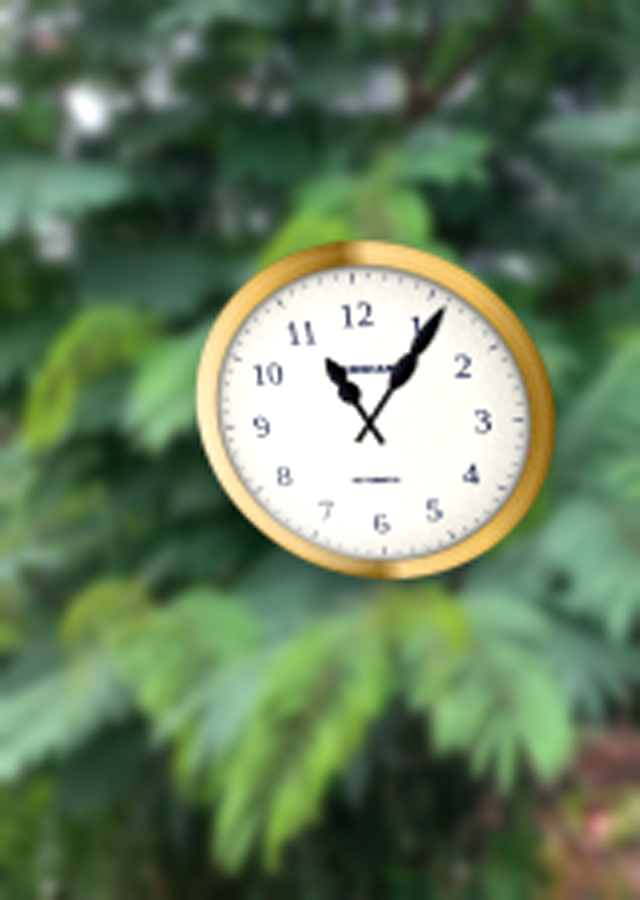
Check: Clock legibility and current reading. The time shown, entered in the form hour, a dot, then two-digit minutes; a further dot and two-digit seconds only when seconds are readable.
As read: 11.06
